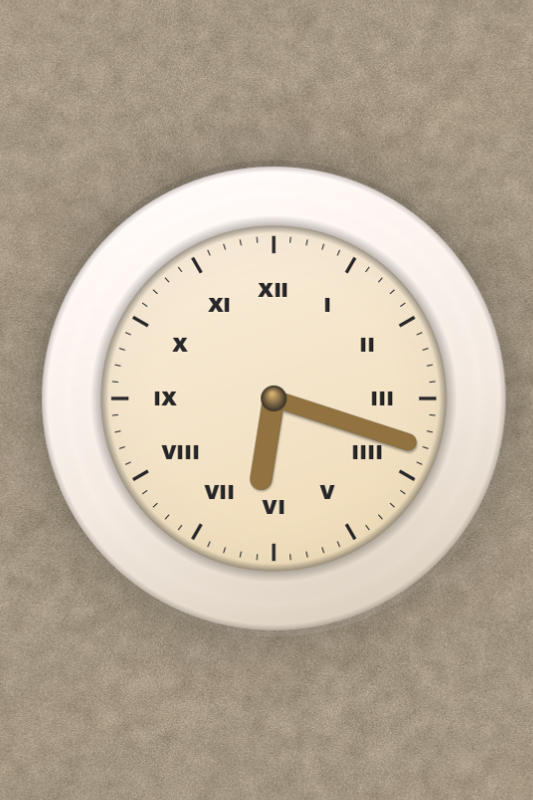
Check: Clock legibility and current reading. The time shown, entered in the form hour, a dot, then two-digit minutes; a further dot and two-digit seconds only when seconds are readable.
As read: 6.18
